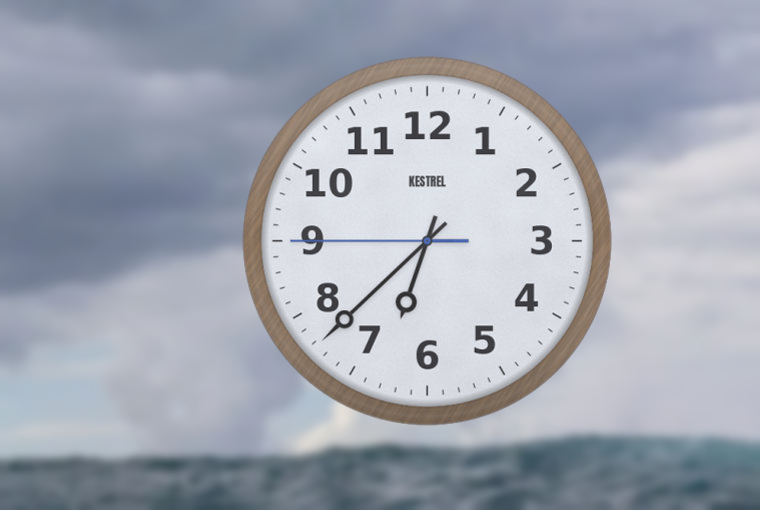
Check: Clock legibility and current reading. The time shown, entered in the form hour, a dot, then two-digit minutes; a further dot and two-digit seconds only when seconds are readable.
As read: 6.37.45
